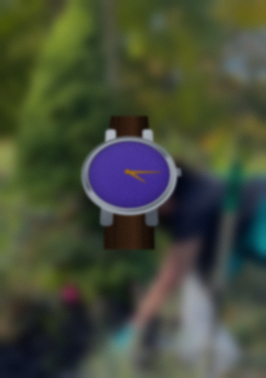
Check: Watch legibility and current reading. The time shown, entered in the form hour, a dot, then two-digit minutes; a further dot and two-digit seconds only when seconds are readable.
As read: 4.15
